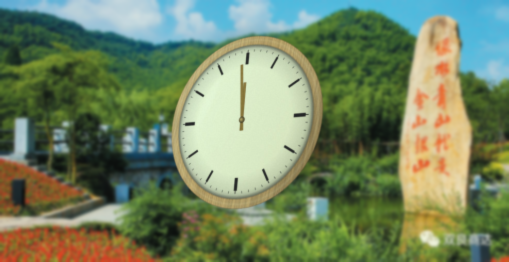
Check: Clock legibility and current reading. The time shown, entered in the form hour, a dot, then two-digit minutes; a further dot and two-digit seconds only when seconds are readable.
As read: 11.59
